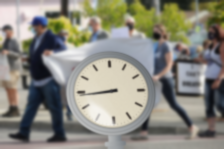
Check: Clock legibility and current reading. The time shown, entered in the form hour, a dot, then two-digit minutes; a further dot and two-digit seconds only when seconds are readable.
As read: 8.44
